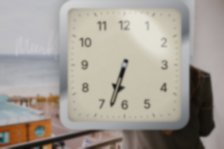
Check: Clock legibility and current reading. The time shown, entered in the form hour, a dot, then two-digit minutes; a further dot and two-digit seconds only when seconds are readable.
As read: 6.33
